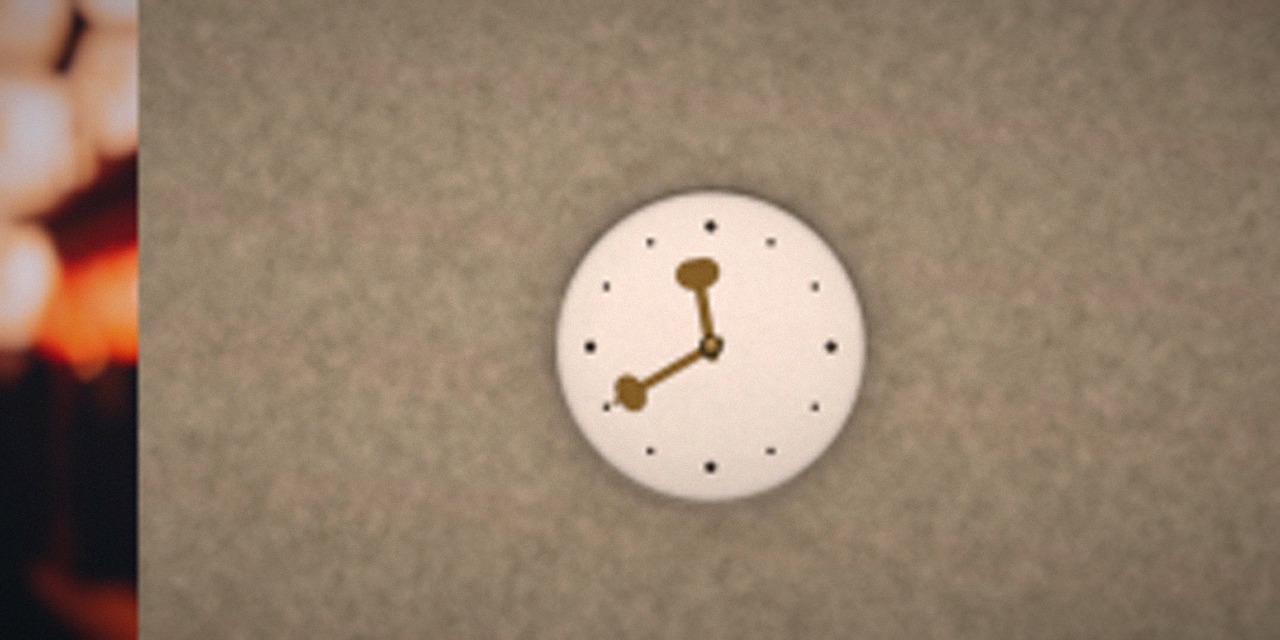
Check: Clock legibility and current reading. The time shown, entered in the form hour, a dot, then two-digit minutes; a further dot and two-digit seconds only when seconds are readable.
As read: 11.40
